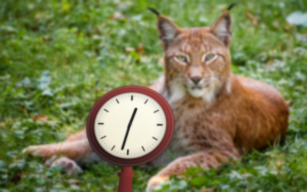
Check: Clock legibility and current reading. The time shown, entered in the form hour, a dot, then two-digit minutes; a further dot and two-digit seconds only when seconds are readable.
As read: 12.32
